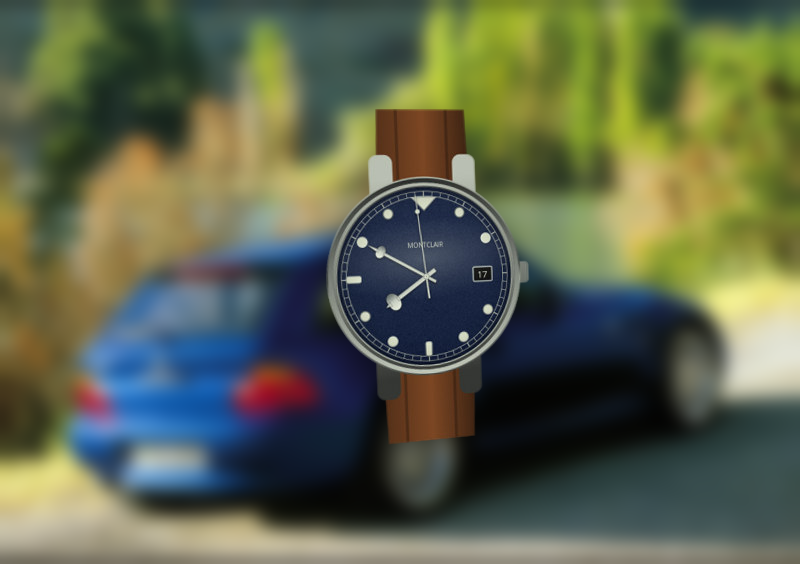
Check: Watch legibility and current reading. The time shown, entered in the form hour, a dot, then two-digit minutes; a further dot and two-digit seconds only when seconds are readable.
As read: 7.49.59
